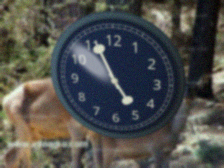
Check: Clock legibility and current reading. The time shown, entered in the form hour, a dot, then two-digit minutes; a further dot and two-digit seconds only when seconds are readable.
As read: 4.56
